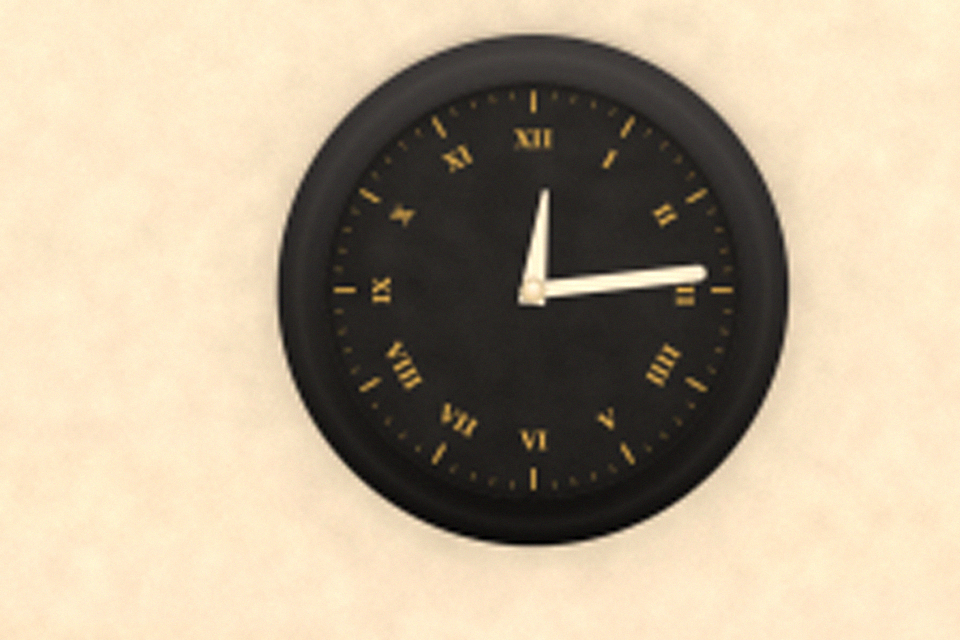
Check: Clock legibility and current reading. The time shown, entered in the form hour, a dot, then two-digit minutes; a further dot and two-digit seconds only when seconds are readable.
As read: 12.14
